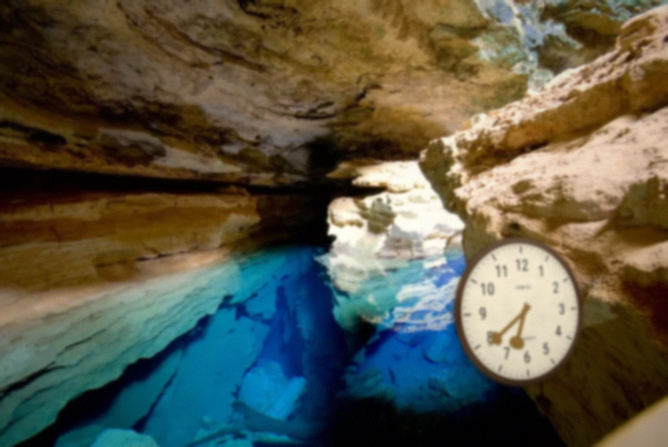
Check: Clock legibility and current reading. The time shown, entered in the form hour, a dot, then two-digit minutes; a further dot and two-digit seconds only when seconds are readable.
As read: 6.39
